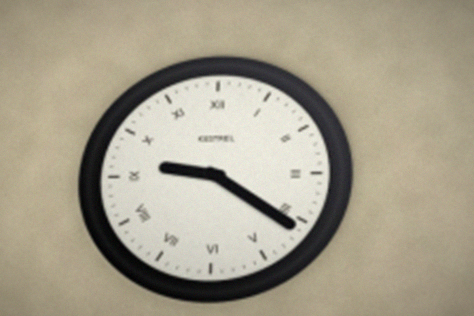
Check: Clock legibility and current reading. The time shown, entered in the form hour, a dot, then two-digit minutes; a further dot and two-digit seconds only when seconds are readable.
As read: 9.21
